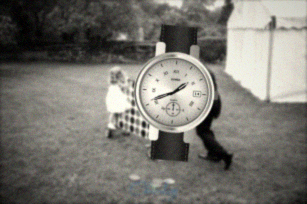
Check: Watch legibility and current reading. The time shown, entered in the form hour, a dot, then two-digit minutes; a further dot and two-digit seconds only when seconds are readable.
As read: 1.41
